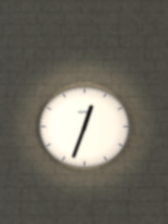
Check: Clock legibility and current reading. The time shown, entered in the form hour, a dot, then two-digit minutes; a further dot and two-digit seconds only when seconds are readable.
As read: 12.33
